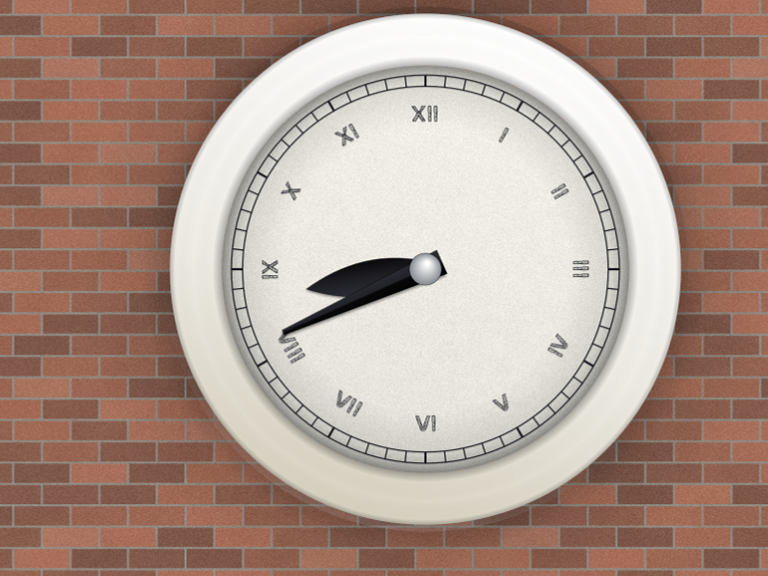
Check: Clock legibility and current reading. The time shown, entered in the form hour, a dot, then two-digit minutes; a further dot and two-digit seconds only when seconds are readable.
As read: 8.41
